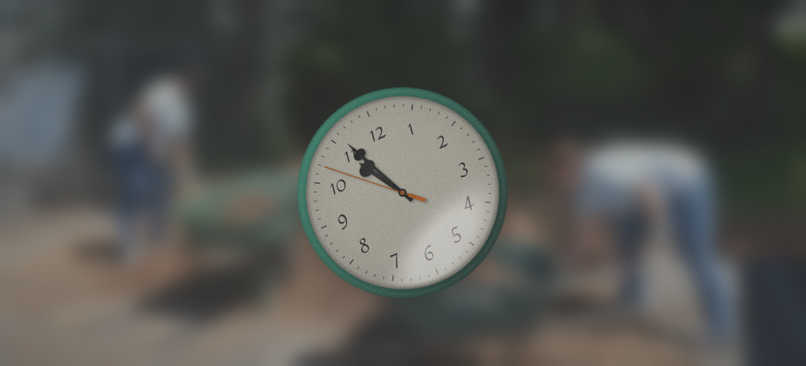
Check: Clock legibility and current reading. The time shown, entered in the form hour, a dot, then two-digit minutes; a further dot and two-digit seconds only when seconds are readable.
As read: 10.55.52
